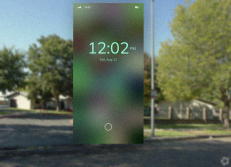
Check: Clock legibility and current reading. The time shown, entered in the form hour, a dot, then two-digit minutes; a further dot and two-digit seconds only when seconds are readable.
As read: 12.02
